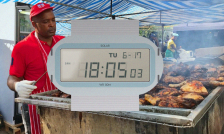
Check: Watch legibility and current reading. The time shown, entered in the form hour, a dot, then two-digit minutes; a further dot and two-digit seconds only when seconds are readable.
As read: 18.05.03
